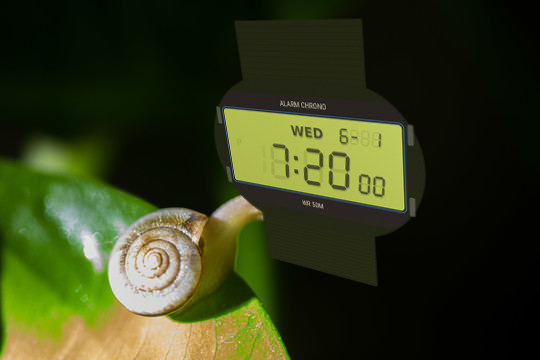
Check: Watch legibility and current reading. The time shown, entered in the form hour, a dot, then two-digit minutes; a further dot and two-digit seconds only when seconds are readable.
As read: 7.20.00
